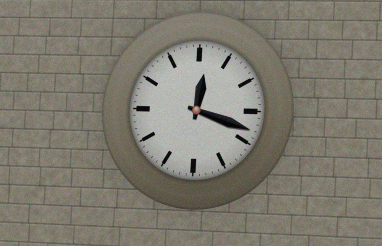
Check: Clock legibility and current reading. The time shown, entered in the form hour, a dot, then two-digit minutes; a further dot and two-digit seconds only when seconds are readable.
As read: 12.18
